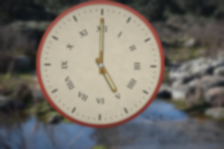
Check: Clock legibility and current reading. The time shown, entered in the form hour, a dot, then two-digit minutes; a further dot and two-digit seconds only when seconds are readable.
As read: 5.00
